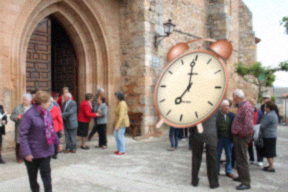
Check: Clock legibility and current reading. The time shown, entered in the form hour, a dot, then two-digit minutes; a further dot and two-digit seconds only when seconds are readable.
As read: 6.59
